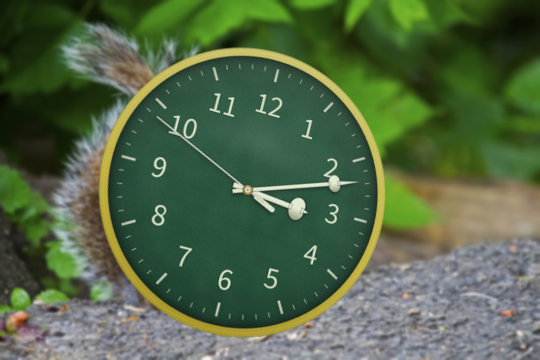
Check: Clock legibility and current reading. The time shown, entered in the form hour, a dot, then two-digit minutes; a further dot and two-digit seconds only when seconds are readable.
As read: 3.11.49
